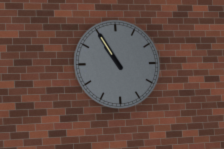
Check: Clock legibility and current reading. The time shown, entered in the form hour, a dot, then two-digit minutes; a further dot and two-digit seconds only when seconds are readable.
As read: 10.55
